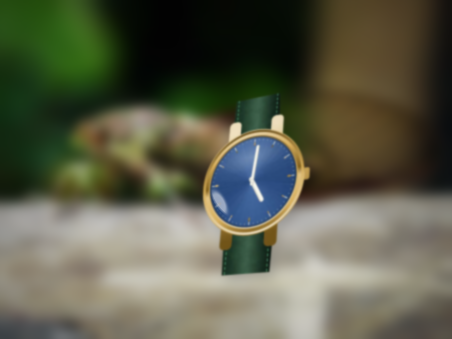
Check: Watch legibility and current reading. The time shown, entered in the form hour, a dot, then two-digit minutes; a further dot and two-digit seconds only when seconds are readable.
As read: 5.01
